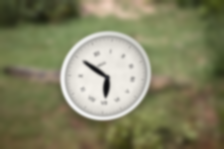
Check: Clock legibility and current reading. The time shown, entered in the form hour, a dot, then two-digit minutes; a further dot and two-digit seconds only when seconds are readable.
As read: 6.55
